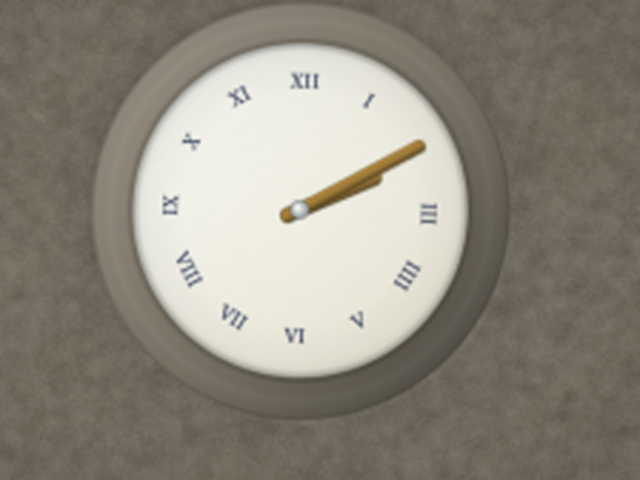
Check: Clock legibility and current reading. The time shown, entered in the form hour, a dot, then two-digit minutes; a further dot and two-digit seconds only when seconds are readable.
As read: 2.10
